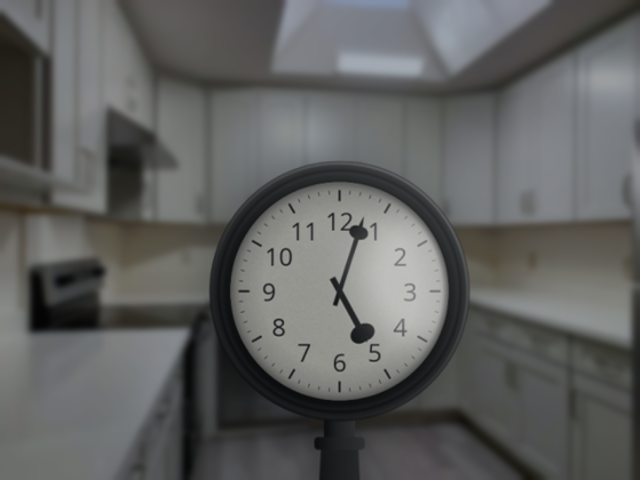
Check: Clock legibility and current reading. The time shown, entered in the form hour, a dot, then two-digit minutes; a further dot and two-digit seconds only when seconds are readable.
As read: 5.03
